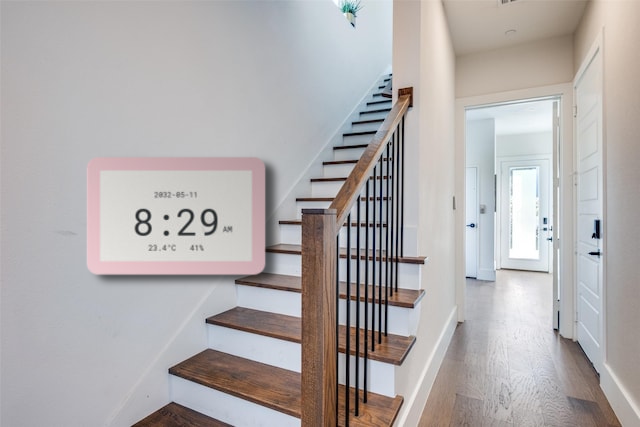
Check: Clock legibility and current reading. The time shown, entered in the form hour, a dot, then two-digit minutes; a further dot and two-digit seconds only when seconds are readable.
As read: 8.29
